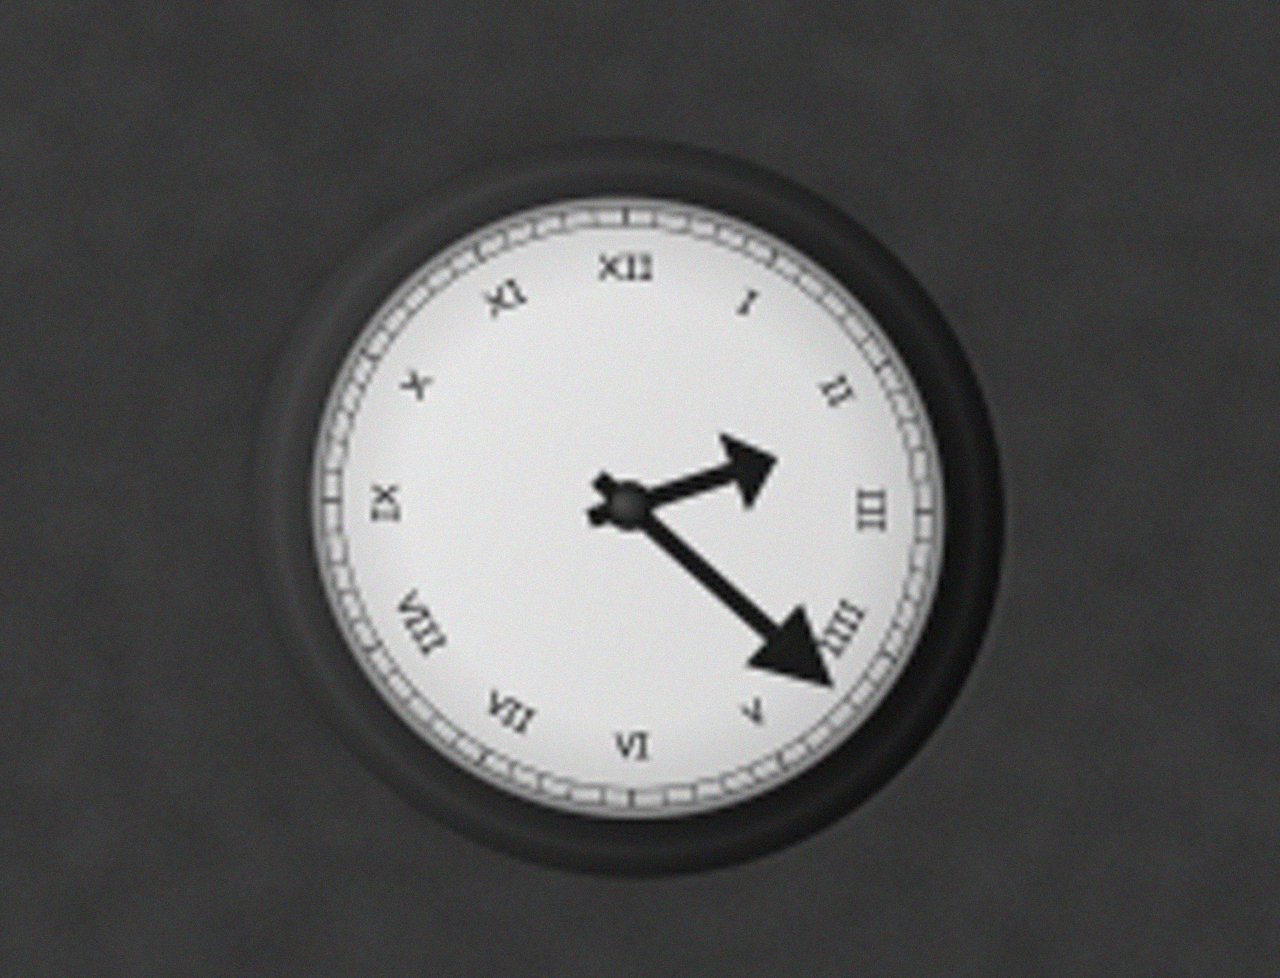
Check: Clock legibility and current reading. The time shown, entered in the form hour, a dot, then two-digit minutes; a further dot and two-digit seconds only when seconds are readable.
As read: 2.22
